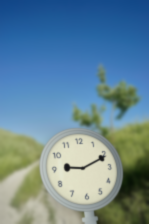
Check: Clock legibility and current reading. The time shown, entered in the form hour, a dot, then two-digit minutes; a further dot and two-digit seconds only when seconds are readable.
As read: 9.11
